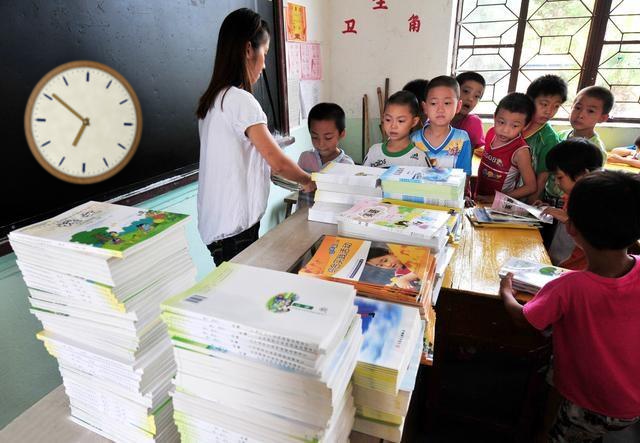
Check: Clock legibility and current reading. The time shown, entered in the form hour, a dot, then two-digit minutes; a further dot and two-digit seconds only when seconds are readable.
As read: 6.51
